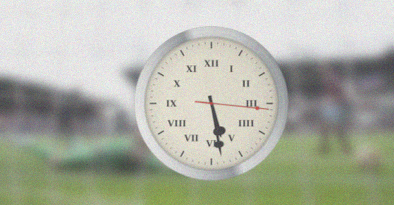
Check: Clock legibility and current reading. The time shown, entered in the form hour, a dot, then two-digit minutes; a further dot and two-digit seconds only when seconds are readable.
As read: 5.28.16
